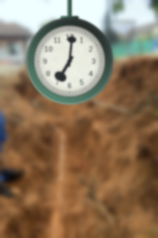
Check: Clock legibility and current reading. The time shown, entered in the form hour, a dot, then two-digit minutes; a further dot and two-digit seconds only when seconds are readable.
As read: 7.01
